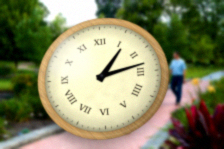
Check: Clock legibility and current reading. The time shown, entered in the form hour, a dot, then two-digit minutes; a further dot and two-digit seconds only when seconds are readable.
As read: 1.13
